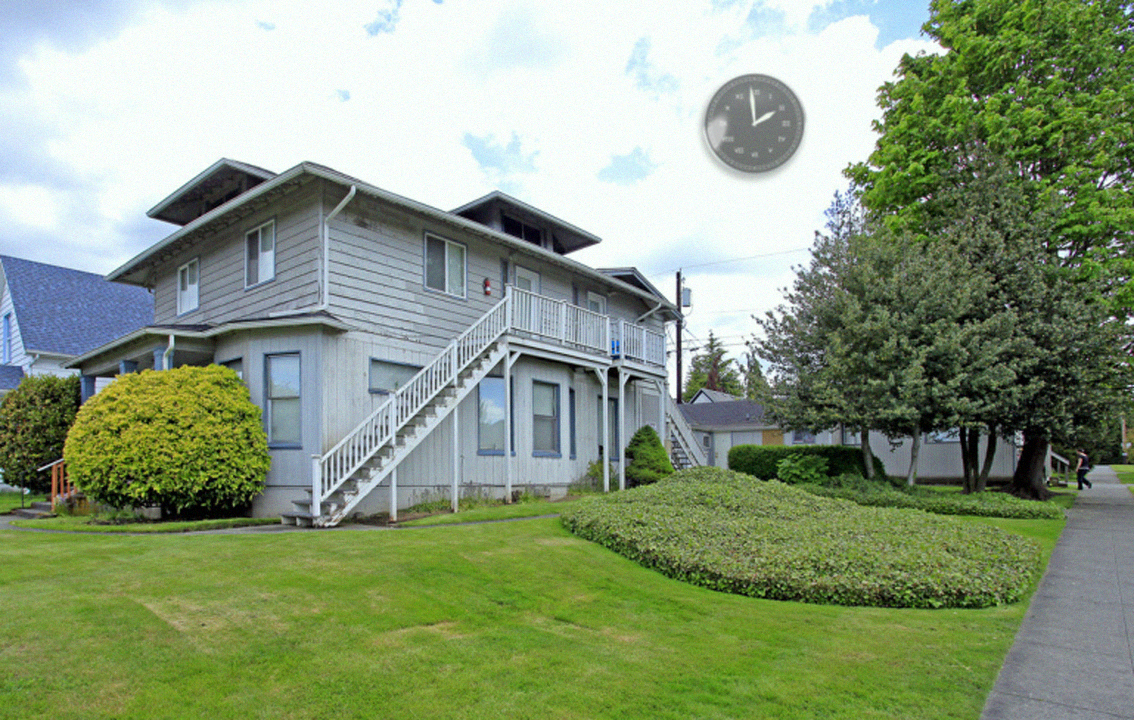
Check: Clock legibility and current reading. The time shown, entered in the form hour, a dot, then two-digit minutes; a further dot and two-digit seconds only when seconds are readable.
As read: 1.59
